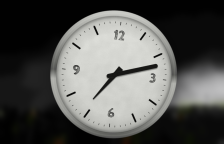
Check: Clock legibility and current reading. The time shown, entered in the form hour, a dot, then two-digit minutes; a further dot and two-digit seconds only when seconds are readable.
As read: 7.12
